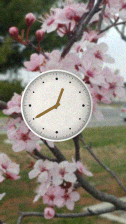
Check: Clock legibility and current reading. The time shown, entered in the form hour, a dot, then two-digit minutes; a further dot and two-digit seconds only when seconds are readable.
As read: 12.40
